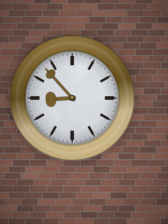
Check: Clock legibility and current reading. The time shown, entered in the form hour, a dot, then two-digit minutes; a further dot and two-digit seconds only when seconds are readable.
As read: 8.53
